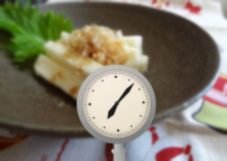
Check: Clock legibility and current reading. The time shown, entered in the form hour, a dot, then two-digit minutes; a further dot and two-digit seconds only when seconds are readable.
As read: 7.07
